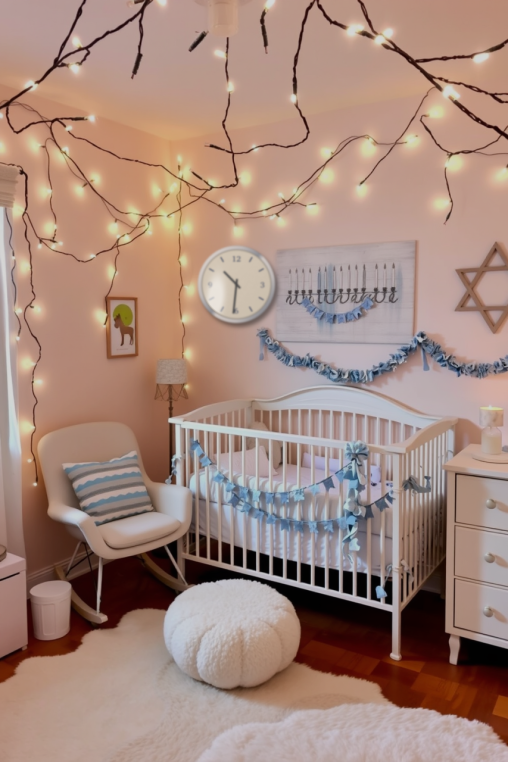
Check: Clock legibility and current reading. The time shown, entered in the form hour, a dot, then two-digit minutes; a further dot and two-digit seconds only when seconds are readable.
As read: 10.31
